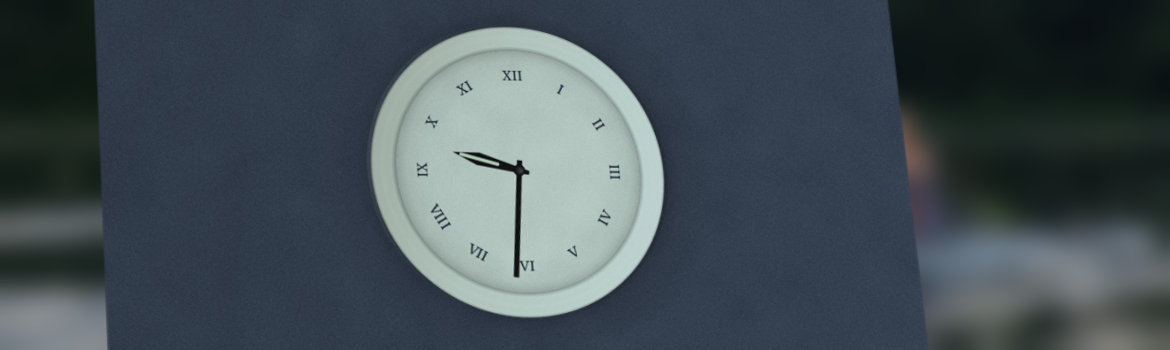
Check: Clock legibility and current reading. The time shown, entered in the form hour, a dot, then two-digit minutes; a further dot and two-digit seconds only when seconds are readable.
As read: 9.31
